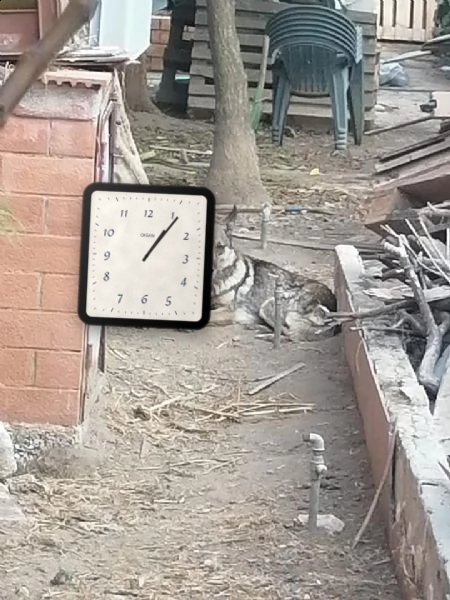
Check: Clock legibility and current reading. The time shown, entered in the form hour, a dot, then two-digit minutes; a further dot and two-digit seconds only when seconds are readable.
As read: 1.06
